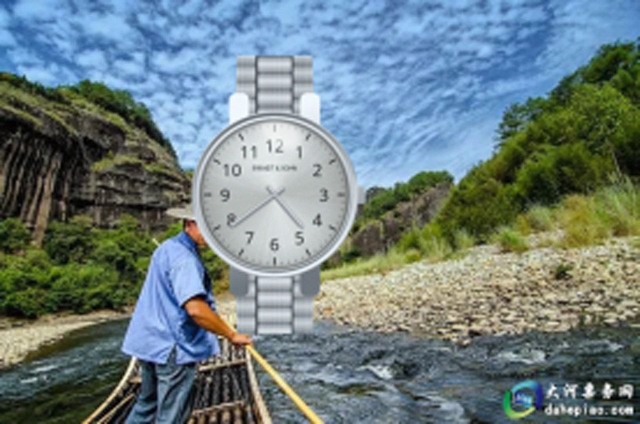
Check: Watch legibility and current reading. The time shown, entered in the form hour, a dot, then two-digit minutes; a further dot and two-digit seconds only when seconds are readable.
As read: 4.39
